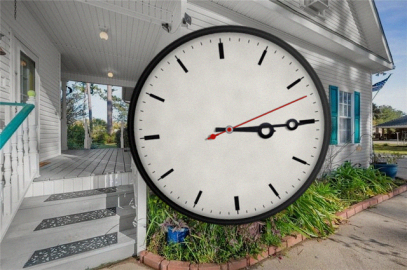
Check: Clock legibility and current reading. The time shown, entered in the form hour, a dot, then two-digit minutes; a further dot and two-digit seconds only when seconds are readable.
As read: 3.15.12
